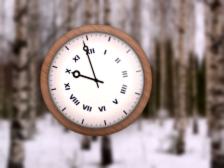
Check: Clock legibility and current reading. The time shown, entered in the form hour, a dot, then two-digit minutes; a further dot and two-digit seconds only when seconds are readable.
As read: 9.59
